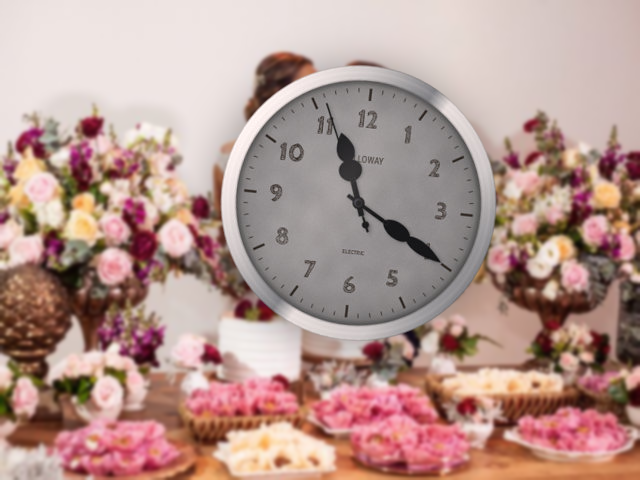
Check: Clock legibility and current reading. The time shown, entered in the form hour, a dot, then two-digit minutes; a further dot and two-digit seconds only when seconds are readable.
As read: 11.19.56
